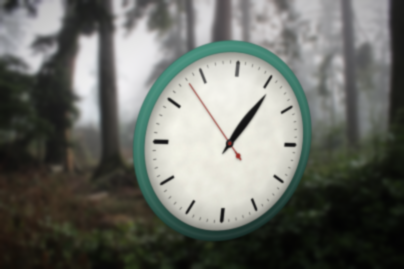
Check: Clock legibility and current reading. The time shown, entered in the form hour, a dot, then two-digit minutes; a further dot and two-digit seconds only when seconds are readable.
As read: 1.05.53
